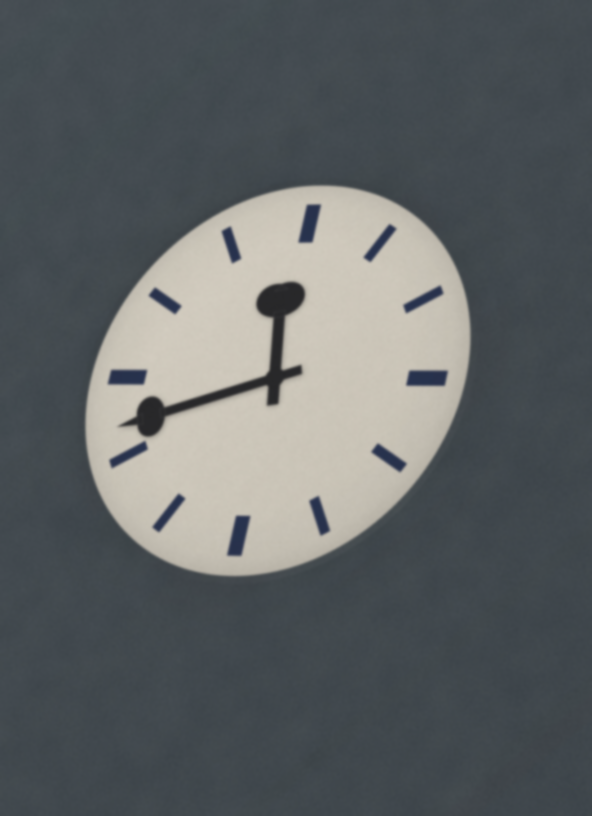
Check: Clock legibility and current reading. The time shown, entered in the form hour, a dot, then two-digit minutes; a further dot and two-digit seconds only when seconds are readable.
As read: 11.42
